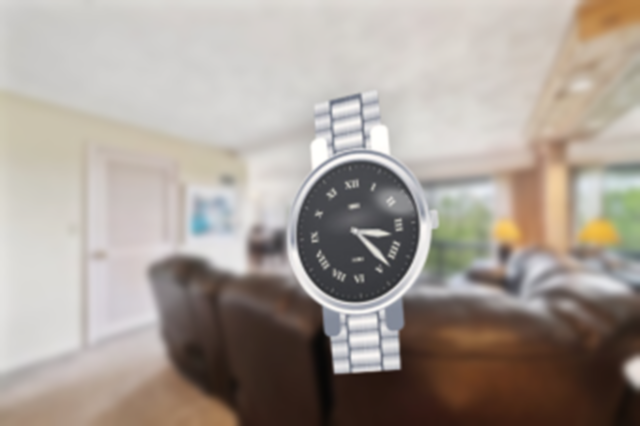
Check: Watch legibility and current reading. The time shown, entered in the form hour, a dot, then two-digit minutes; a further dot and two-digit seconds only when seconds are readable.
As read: 3.23
